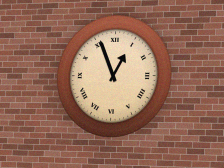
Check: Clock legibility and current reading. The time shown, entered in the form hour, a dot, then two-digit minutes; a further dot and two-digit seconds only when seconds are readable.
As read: 12.56
